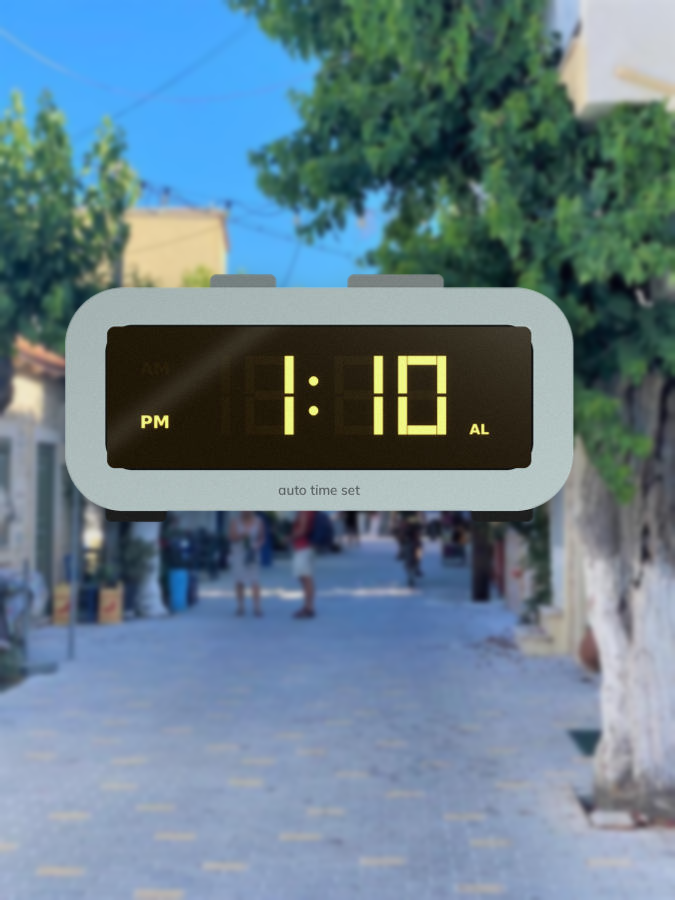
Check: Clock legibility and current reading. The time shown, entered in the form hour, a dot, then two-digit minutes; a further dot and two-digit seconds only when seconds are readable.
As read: 1.10
